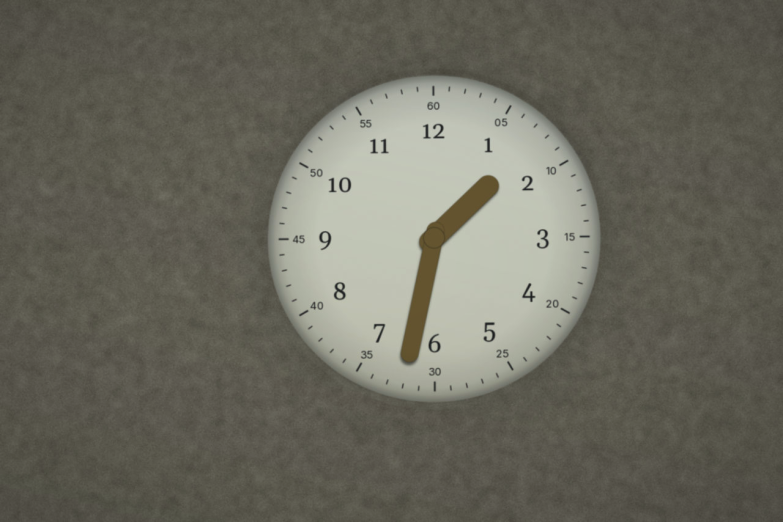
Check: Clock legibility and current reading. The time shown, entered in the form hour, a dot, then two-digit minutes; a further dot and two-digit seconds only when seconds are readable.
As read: 1.32
